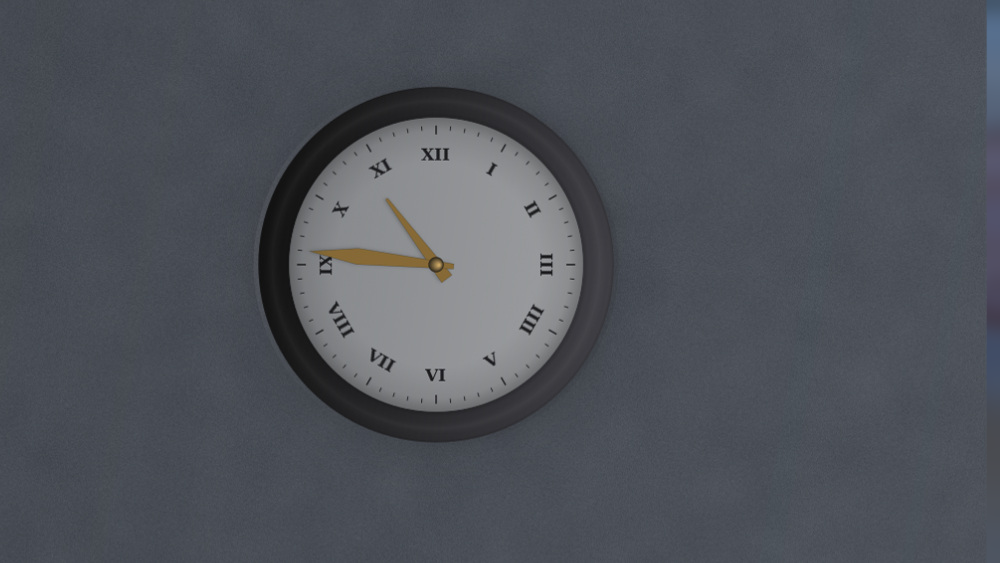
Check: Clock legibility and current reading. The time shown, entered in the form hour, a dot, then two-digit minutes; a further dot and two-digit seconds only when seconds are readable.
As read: 10.46
